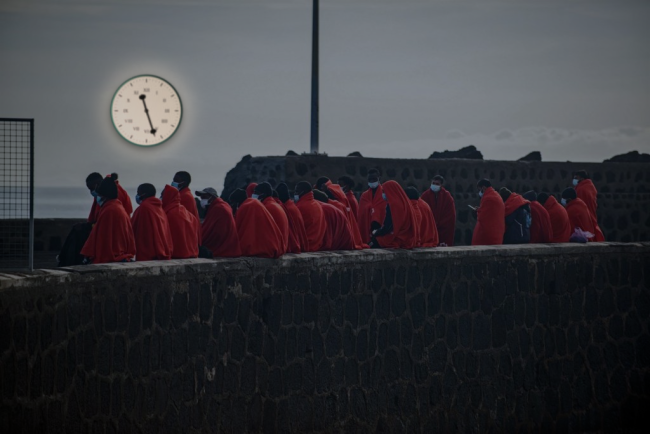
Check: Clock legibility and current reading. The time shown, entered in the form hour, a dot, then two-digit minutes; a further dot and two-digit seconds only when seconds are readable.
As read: 11.27
